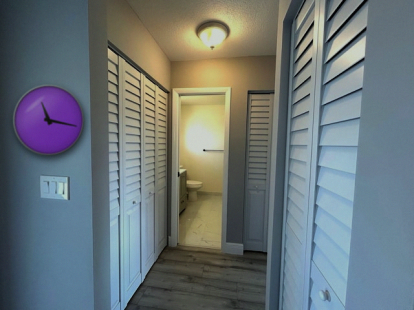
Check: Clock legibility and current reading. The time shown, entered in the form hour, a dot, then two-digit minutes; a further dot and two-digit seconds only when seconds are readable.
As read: 11.17
